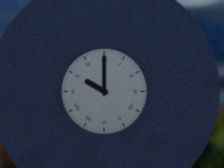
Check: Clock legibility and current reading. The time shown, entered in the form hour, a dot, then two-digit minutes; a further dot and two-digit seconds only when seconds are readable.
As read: 10.00
